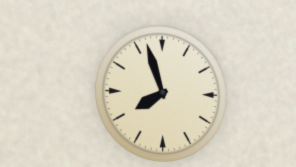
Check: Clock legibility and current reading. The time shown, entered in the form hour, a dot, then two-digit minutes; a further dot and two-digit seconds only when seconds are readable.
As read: 7.57
